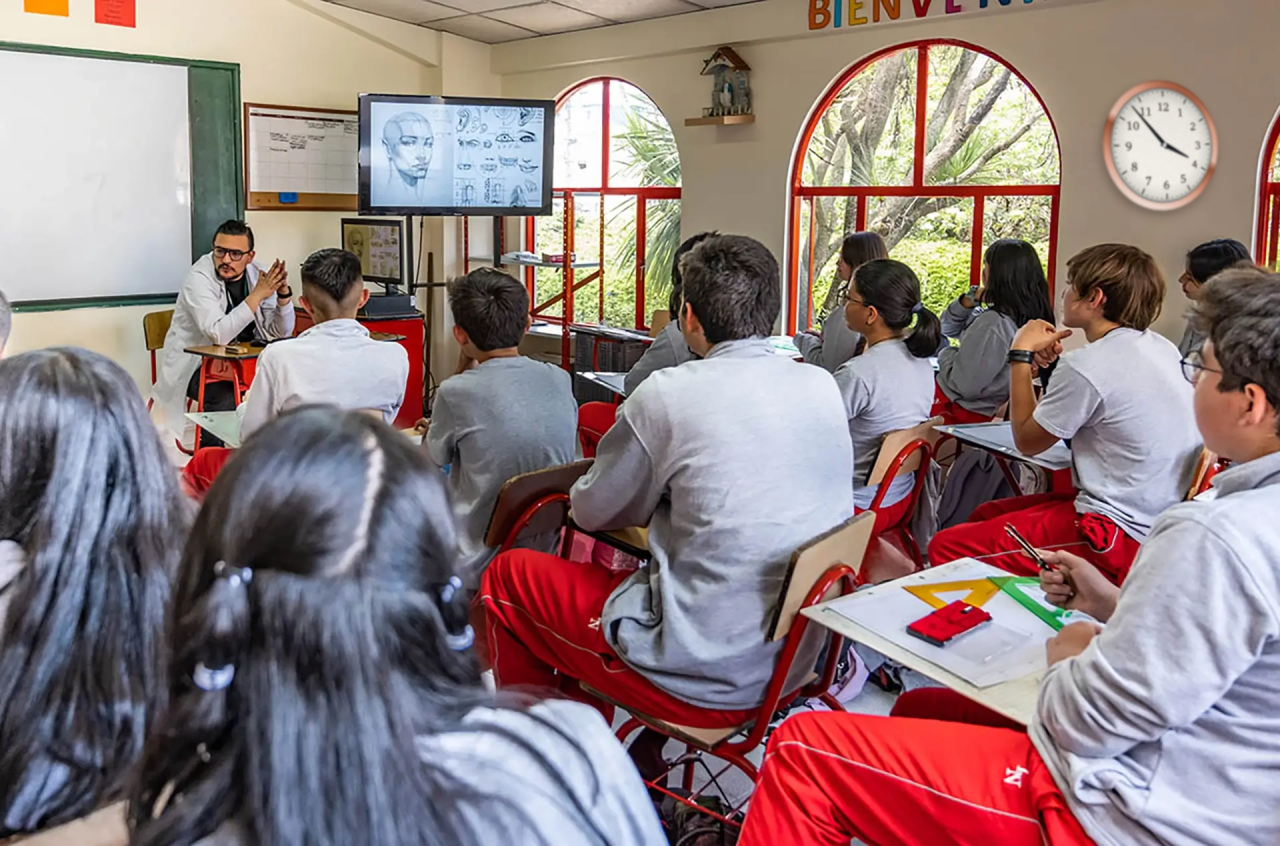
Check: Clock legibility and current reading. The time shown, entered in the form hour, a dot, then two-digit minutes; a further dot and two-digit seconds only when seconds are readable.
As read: 3.53
